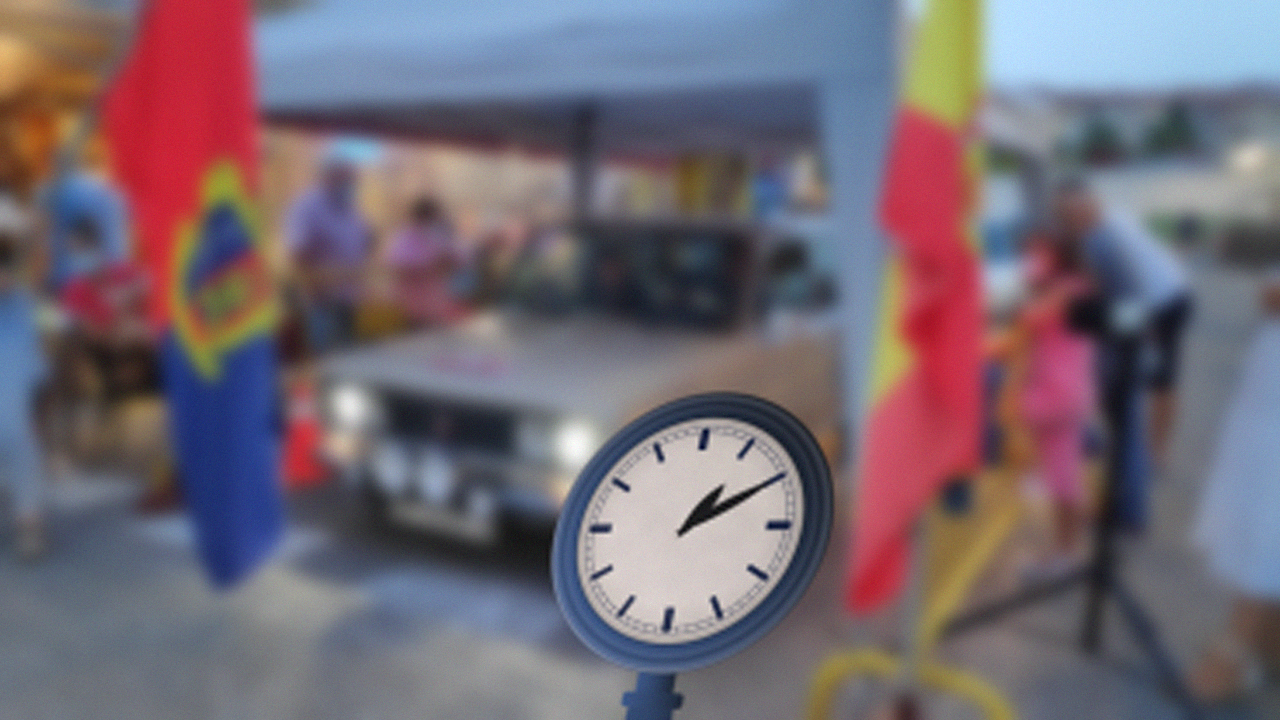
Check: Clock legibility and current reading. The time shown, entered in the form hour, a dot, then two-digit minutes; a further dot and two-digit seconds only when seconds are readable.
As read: 1.10
